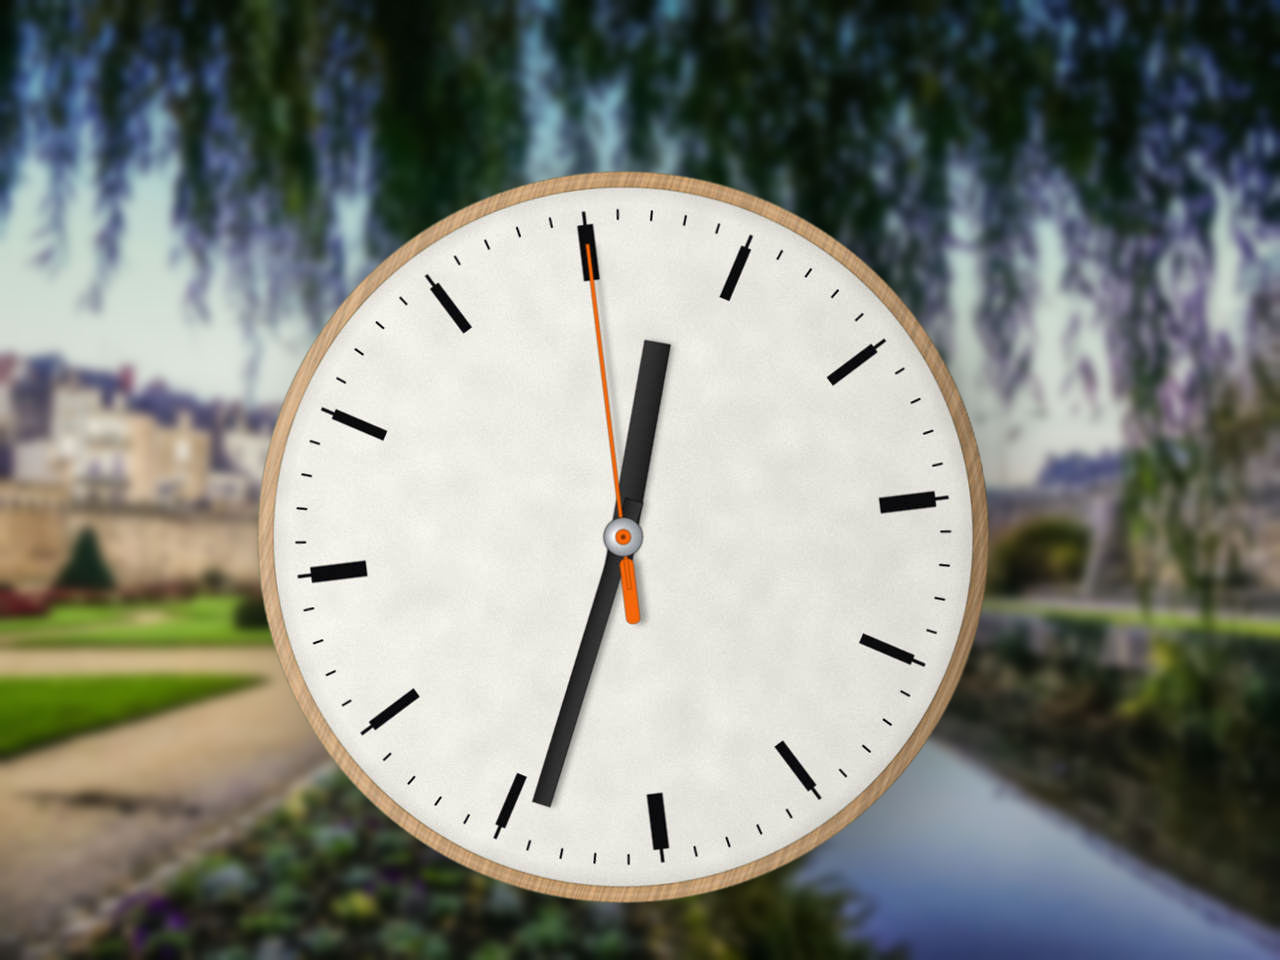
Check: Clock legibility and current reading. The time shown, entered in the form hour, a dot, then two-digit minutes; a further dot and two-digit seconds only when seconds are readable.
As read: 12.34.00
